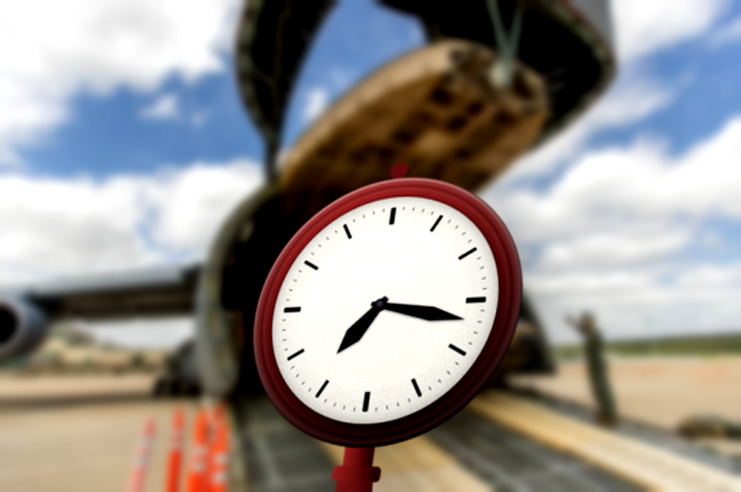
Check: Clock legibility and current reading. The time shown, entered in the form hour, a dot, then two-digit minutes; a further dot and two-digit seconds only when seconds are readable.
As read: 7.17
